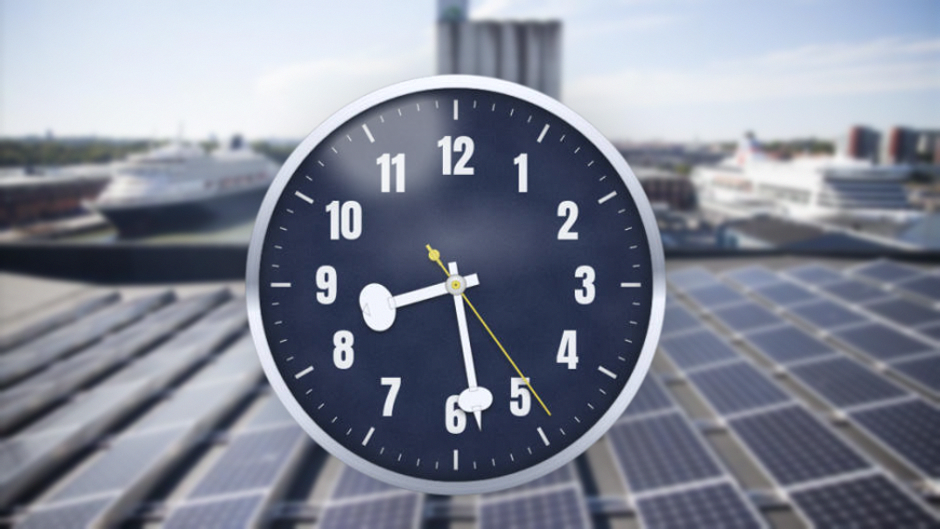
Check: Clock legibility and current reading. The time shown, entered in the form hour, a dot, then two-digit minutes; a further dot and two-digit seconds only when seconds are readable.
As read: 8.28.24
